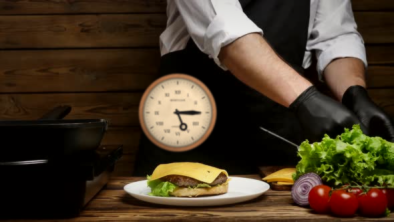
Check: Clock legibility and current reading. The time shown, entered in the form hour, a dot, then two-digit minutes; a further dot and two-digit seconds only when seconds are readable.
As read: 5.15
